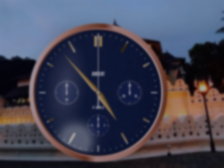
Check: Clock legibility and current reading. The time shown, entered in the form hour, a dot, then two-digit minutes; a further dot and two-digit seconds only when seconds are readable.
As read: 4.53
